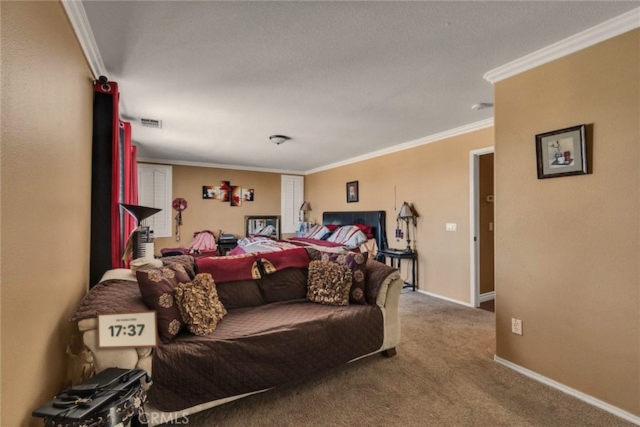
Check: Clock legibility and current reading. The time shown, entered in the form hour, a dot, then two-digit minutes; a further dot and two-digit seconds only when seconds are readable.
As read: 17.37
